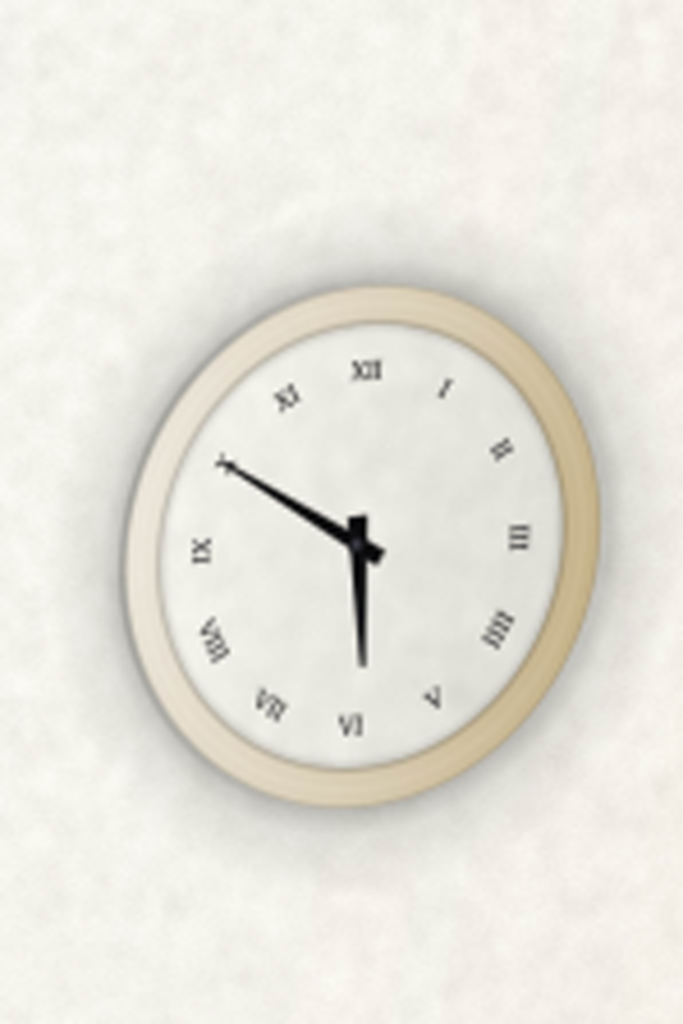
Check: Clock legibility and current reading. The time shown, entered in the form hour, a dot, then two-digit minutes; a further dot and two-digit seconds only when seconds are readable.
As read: 5.50
